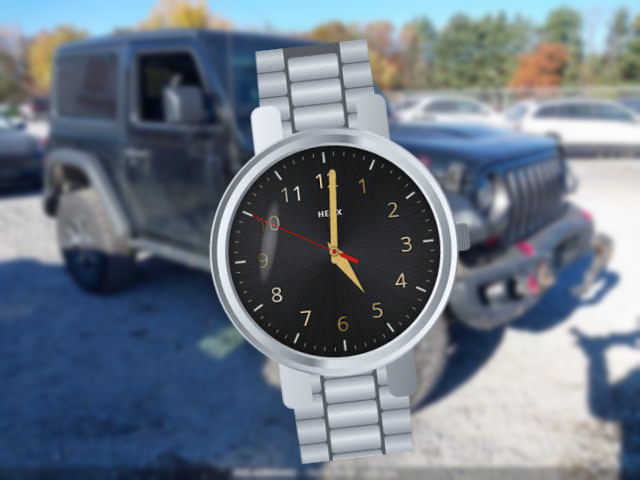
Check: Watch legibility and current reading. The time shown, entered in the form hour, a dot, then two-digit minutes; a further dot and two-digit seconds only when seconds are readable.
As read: 5.00.50
